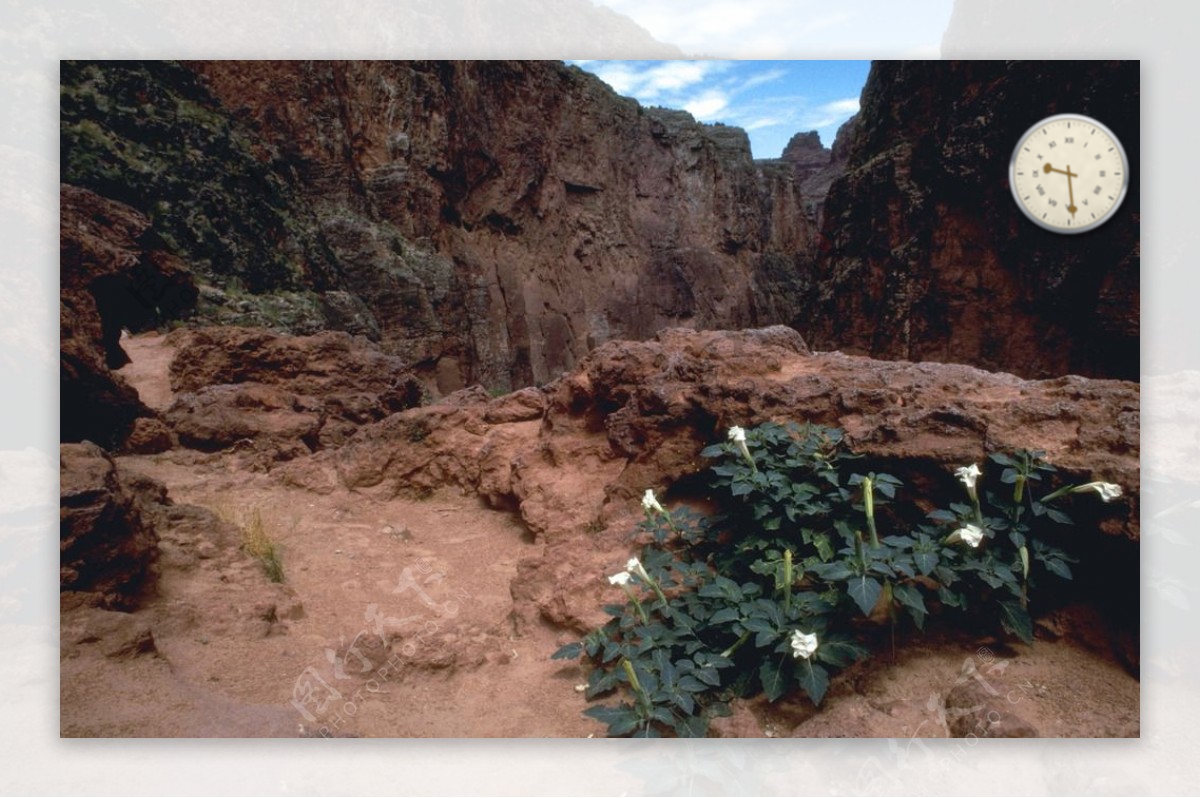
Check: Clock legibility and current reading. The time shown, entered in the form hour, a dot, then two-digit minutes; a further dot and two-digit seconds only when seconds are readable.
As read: 9.29
